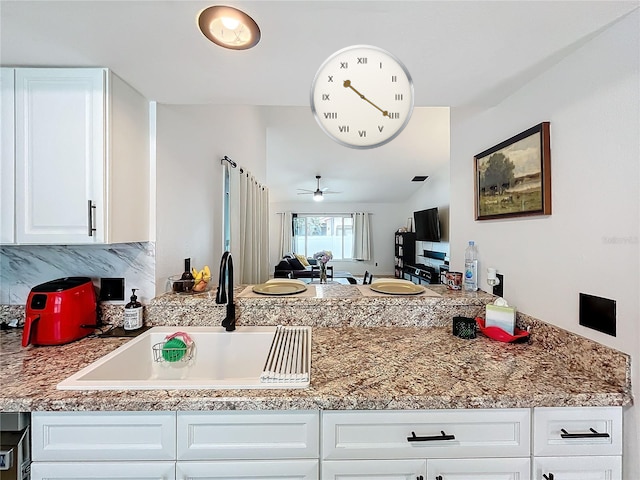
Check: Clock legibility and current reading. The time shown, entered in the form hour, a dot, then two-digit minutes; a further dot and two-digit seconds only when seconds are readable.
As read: 10.21
